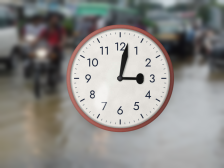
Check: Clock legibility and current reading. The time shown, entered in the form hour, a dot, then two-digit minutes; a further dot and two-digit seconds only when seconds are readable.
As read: 3.02
